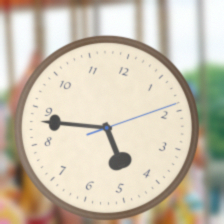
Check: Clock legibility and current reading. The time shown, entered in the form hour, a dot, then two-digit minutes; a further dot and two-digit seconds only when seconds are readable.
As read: 4.43.09
